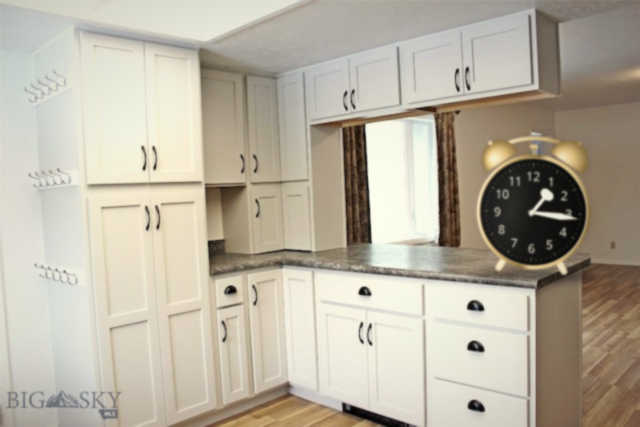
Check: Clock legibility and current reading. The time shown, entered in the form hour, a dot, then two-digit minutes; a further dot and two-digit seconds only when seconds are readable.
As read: 1.16
